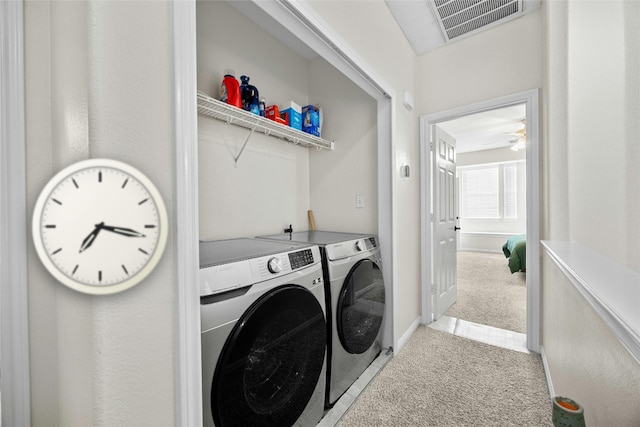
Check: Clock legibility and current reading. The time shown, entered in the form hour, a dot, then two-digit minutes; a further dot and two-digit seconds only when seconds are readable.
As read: 7.17
